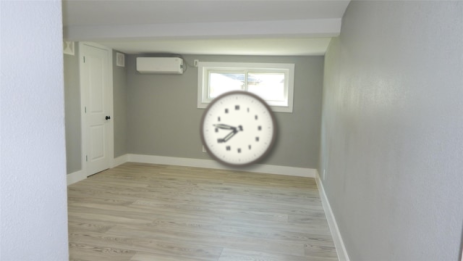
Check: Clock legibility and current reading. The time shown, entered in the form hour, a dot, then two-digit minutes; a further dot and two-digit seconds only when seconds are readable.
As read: 7.47
